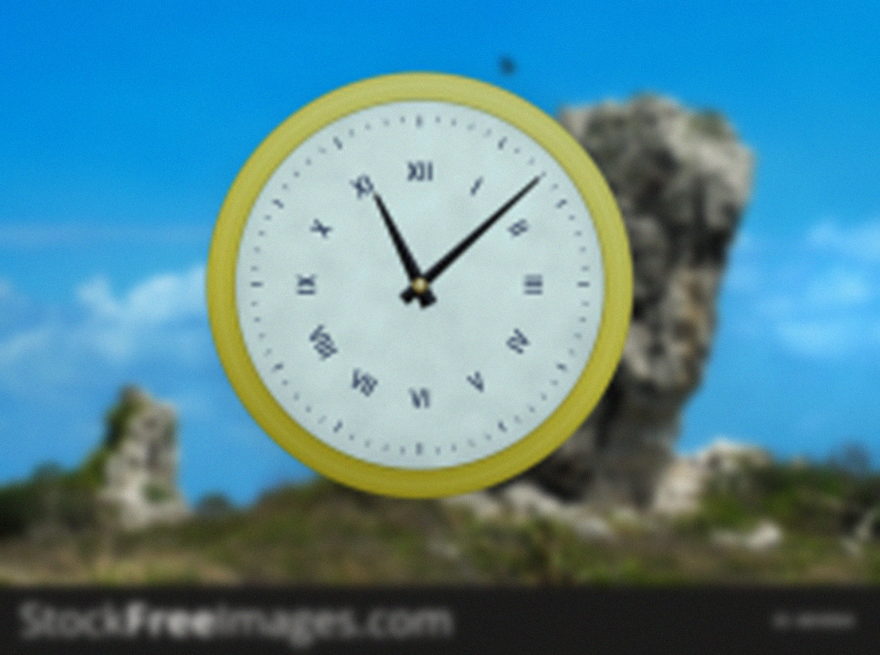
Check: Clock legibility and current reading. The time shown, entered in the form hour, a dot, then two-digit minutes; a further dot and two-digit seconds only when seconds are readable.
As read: 11.08
